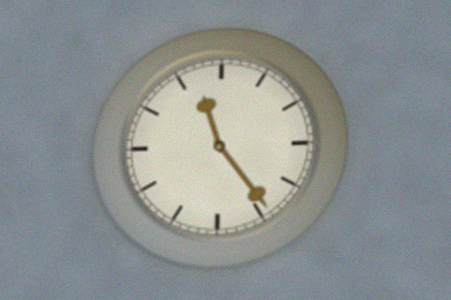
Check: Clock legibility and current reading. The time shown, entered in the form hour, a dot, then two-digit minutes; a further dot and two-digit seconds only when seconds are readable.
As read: 11.24
